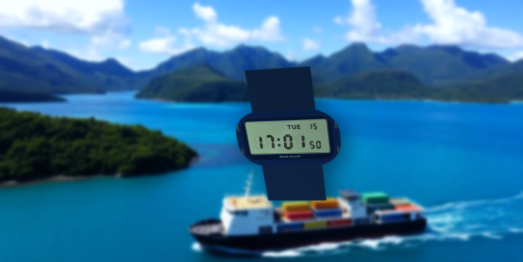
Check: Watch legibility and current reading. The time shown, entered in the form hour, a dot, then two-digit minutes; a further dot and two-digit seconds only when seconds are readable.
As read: 17.01
